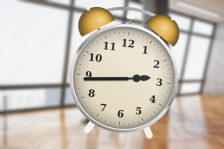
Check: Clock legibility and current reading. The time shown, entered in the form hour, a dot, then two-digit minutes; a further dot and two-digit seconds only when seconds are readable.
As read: 2.44
